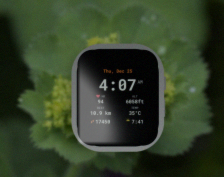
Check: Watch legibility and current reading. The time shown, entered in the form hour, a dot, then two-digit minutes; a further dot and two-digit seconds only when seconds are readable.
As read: 4.07
